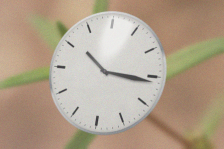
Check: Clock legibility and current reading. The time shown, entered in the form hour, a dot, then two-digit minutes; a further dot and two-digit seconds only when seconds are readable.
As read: 10.16
